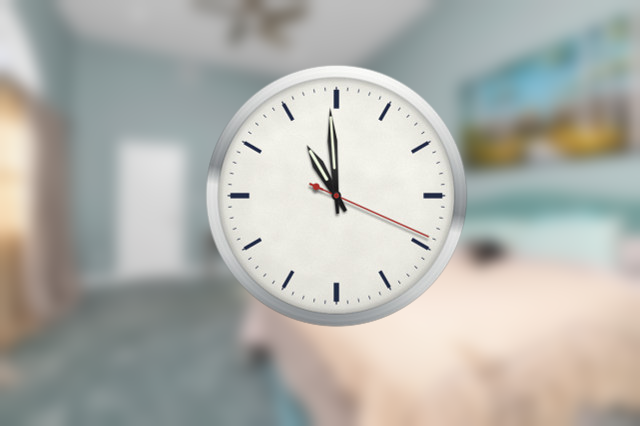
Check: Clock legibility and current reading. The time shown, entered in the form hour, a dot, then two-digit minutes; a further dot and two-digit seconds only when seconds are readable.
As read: 10.59.19
